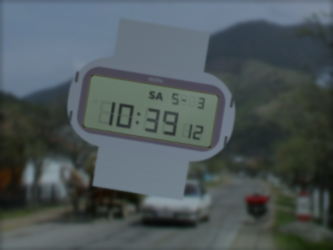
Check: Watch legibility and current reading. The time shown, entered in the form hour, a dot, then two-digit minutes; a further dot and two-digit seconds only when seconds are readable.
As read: 10.39.12
